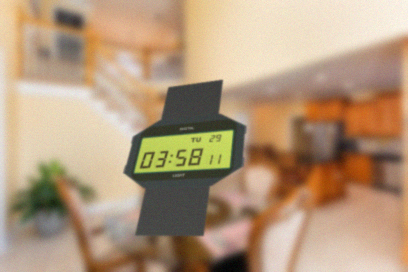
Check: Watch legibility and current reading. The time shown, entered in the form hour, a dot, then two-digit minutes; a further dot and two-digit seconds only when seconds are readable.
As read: 3.58
